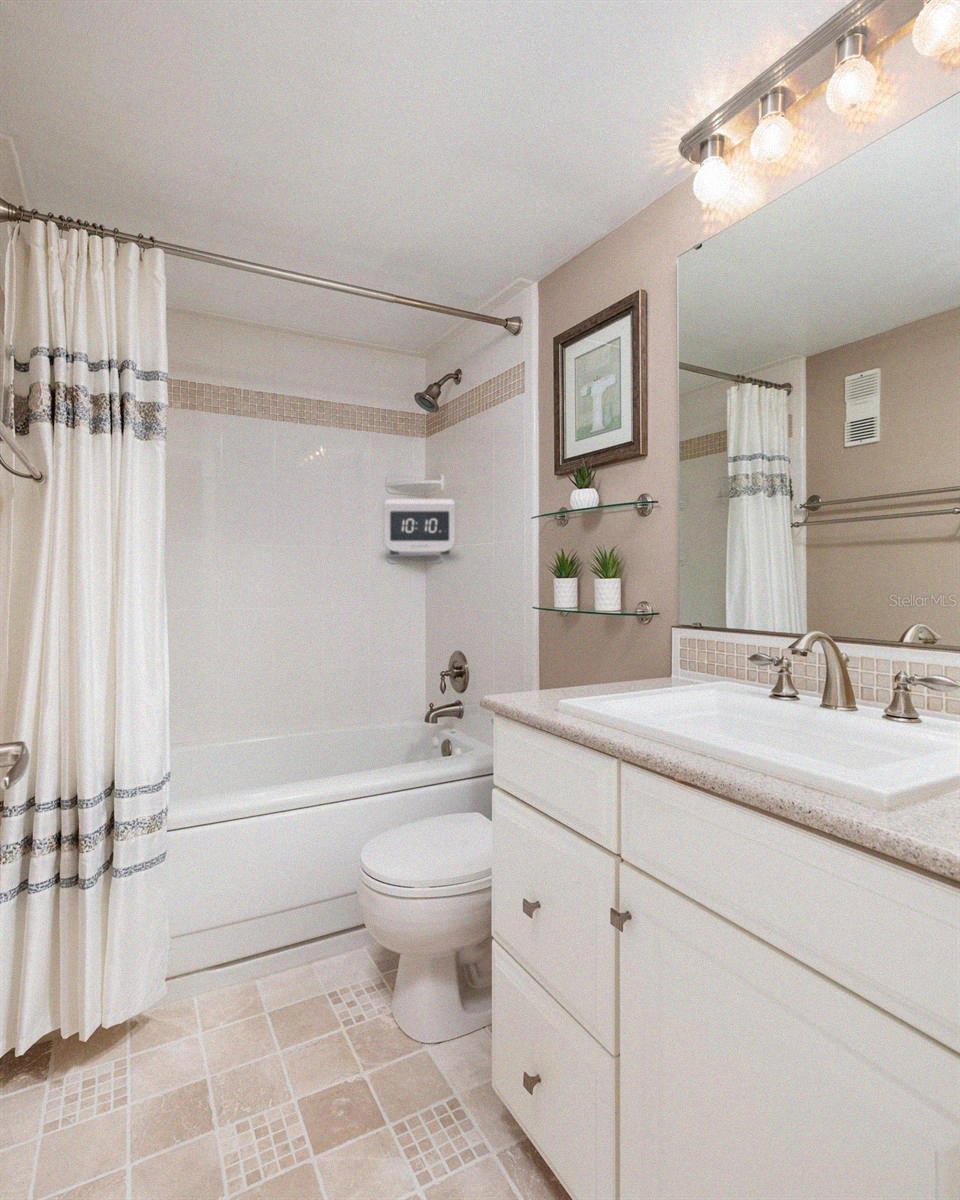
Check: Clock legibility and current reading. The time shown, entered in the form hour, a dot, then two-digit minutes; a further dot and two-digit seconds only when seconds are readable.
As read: 10.10
